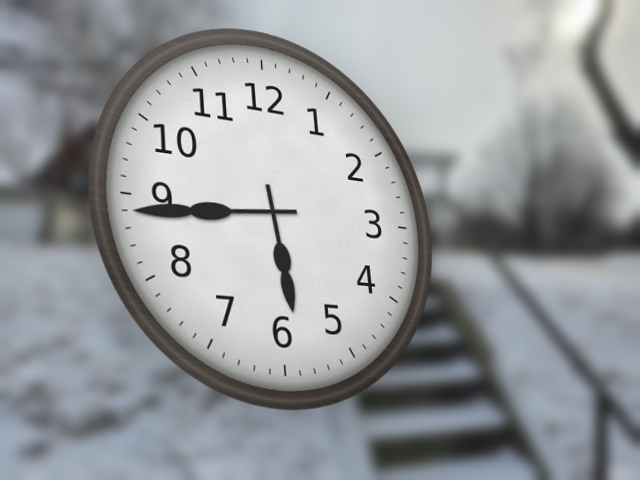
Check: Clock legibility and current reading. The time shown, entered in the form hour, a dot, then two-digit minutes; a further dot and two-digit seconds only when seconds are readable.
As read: 5.44
